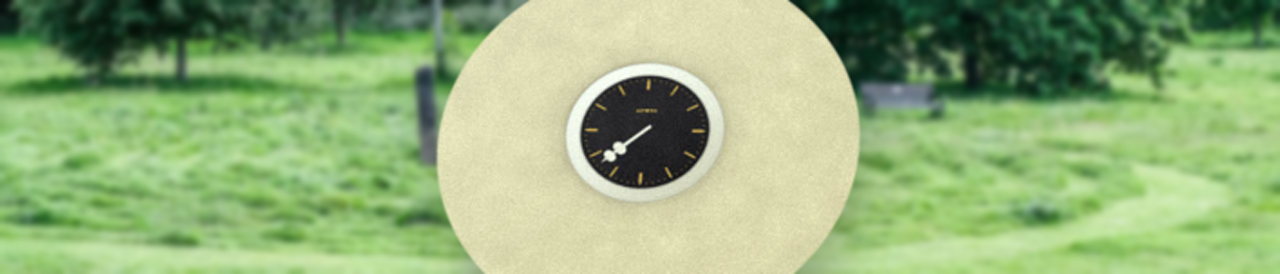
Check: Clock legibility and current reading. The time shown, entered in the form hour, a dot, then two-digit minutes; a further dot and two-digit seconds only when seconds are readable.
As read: 7.38
